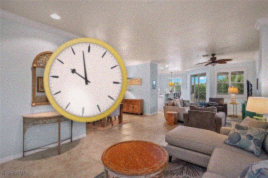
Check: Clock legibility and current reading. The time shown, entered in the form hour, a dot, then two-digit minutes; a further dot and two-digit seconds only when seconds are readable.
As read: 9.58
